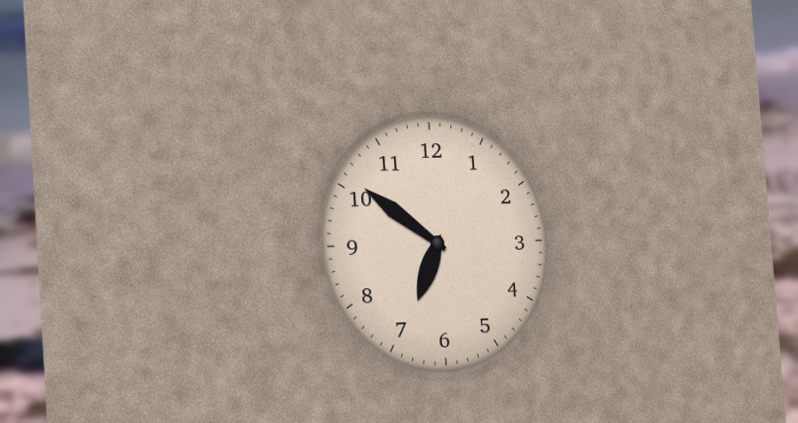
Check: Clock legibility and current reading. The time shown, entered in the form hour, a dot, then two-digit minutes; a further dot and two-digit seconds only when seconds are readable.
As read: 6.51
